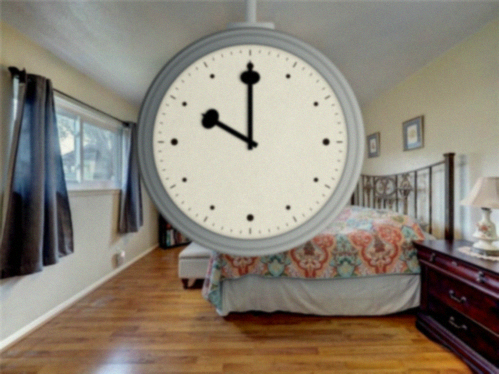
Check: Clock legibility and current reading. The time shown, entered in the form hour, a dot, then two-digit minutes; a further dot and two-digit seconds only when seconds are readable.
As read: 10.00
